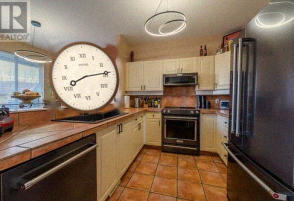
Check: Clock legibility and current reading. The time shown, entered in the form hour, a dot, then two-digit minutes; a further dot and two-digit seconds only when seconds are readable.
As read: 8.14
